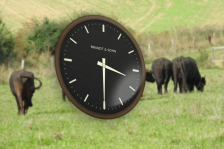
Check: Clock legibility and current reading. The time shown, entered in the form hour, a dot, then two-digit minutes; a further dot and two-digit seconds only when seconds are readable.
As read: 3.30
